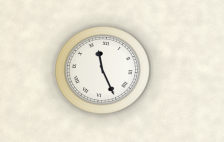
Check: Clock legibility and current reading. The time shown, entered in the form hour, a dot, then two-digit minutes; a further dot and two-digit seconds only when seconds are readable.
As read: 11.25
